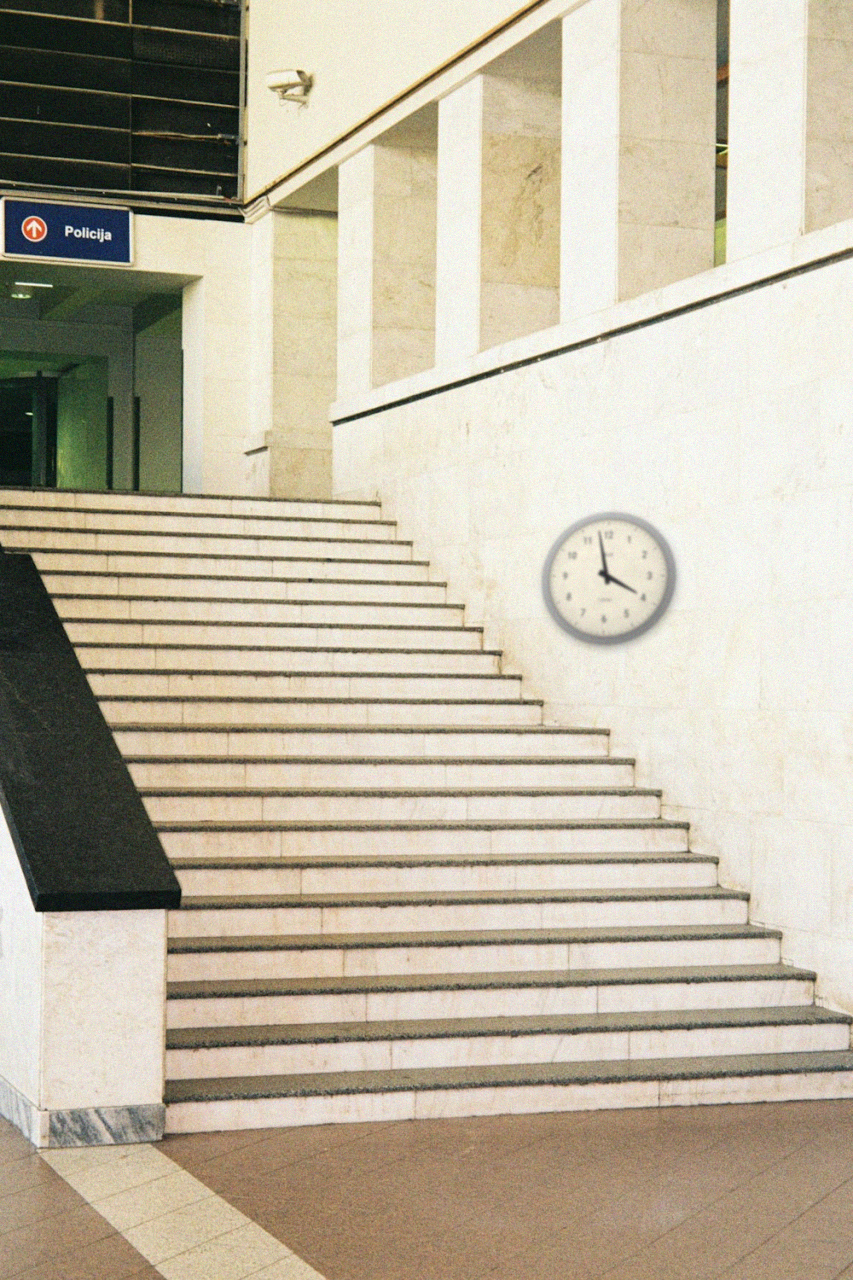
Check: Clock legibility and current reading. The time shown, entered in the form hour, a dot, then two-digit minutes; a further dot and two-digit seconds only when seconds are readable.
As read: 3.58
